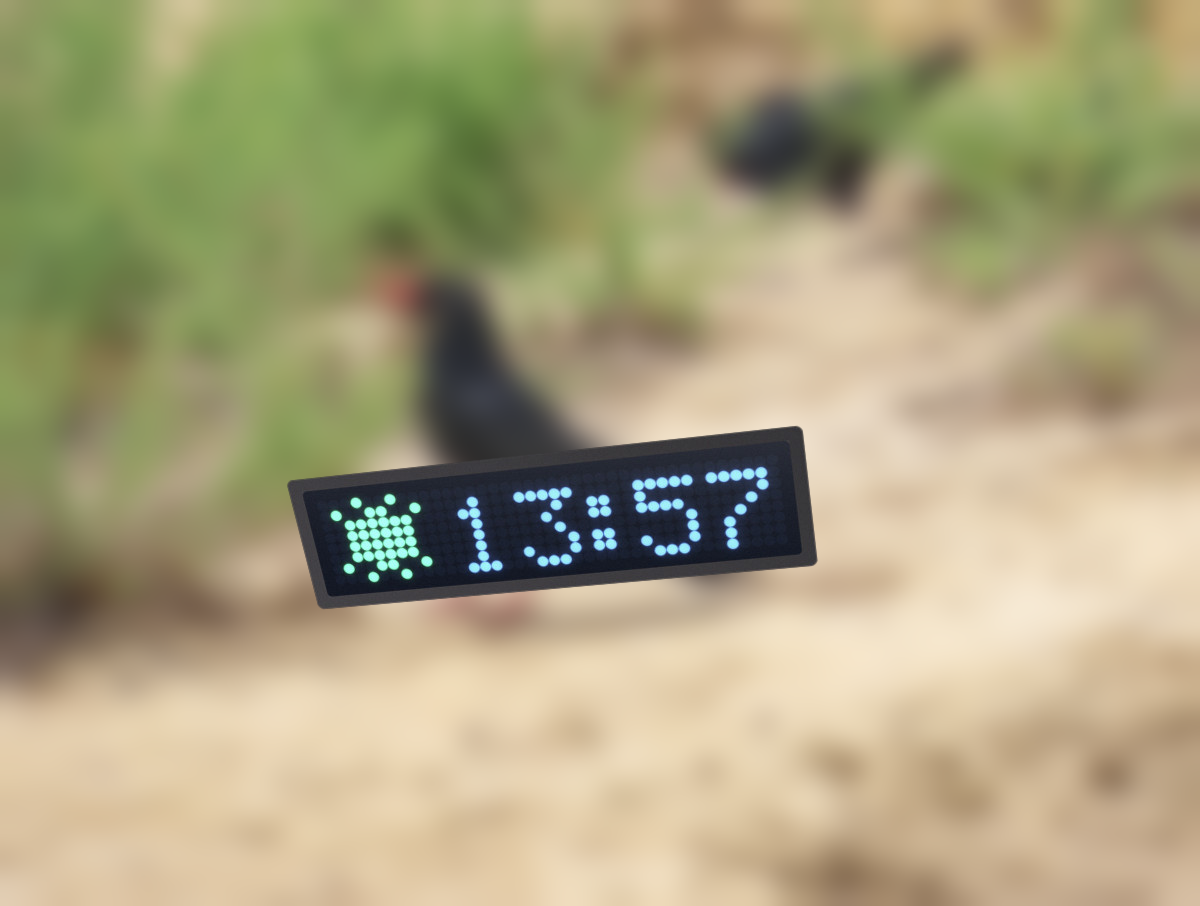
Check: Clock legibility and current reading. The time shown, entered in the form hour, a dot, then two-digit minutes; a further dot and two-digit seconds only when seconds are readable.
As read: 13.57
